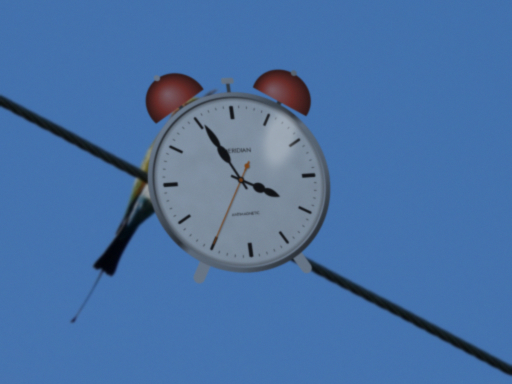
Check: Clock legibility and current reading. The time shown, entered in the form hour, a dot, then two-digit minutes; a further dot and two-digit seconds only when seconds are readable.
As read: 3.55.35
